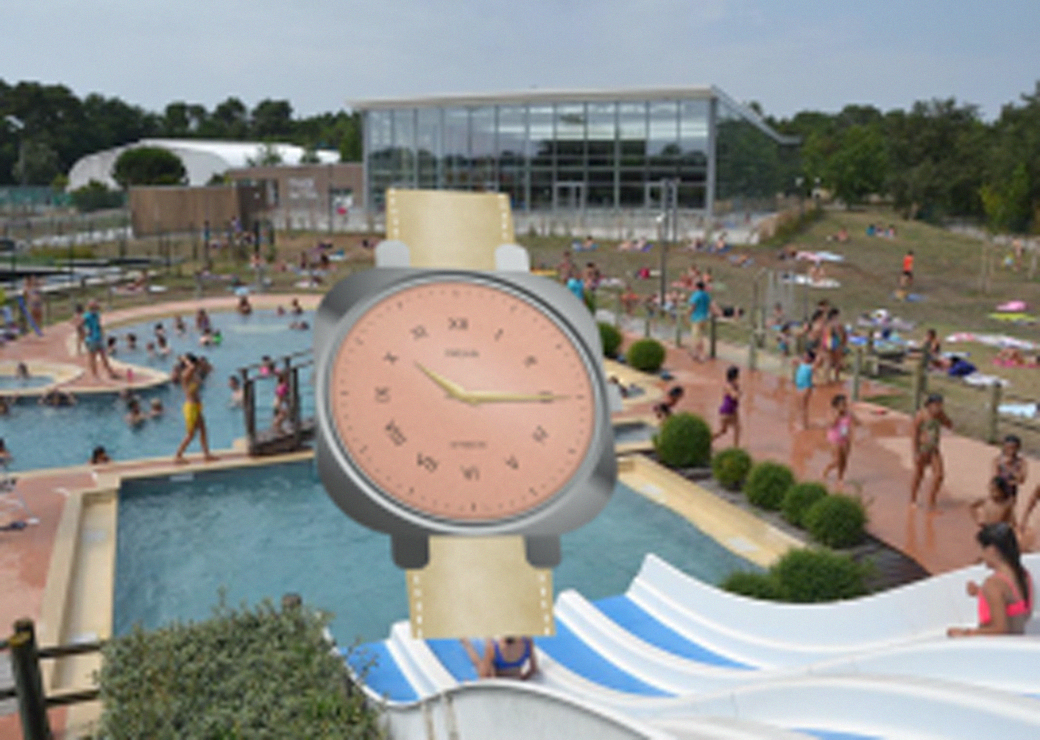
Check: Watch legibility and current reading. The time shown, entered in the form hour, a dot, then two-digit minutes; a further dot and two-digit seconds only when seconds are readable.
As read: 10.15
